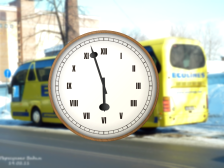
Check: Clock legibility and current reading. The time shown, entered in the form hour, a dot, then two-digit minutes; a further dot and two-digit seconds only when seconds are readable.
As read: 5.57
